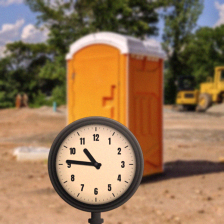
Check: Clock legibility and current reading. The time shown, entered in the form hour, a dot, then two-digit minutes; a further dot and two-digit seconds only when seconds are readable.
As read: 10.46
